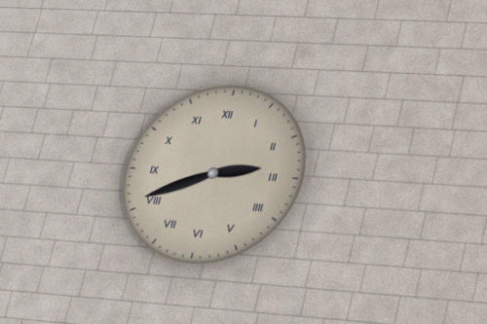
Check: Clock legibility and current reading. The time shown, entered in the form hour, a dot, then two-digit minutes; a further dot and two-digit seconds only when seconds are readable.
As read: 2.41
